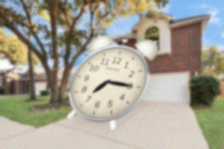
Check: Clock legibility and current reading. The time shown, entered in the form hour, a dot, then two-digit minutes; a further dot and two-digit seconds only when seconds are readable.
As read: 7.15
